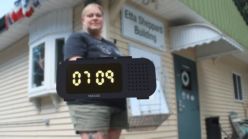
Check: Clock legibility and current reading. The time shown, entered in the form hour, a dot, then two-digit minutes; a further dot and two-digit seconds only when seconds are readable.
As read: 7.09
